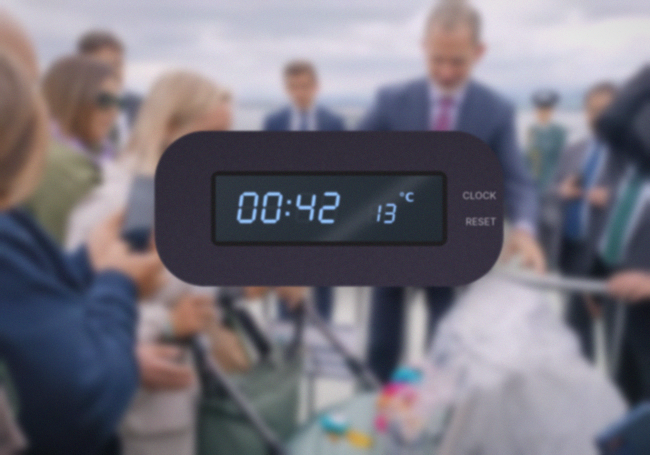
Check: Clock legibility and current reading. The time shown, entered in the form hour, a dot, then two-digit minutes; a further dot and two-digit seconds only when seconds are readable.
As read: 0.42
